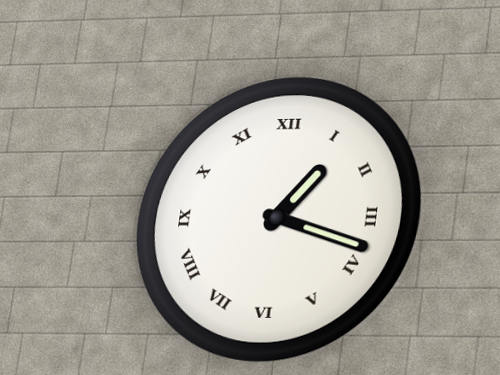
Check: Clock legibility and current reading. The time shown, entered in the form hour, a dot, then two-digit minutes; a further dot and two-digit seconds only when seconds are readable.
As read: 1.18
